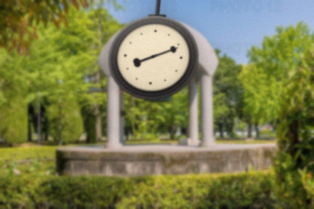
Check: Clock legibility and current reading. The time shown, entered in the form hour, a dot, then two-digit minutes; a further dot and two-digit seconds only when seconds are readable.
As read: 8.11
